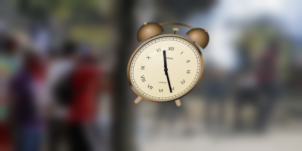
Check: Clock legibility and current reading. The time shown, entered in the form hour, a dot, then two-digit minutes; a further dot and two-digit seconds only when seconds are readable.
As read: 11.26
